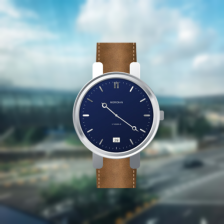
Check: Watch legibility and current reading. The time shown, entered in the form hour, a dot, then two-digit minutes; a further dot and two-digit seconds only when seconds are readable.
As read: 10.21
